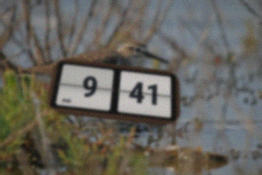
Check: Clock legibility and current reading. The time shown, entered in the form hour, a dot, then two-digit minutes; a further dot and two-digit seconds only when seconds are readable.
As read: 9.41
